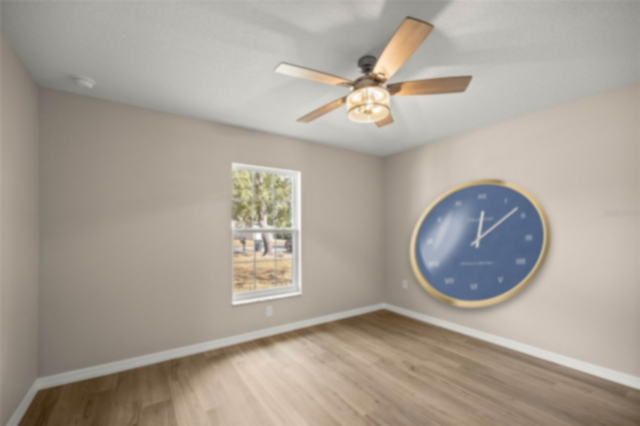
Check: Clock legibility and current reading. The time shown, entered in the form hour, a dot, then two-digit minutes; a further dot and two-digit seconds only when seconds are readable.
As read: 12.08
